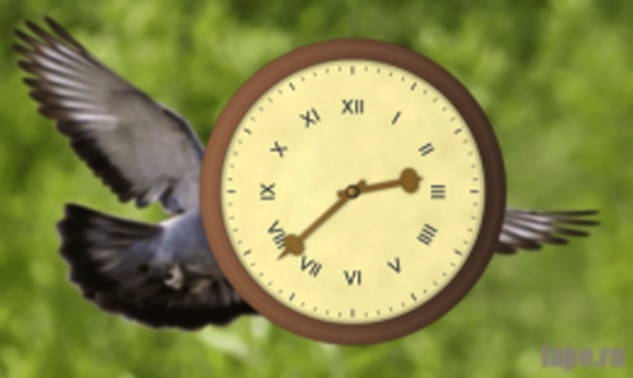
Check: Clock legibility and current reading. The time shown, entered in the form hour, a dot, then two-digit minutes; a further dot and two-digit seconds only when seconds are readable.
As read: 2.38
